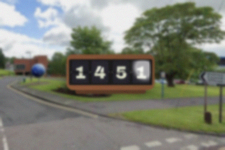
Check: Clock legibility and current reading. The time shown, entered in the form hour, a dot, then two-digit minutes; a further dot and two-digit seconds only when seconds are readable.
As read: 14.51
